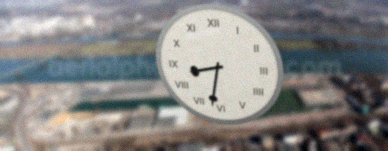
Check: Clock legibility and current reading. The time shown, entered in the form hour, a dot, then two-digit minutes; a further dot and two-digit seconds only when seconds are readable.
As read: 8.32
